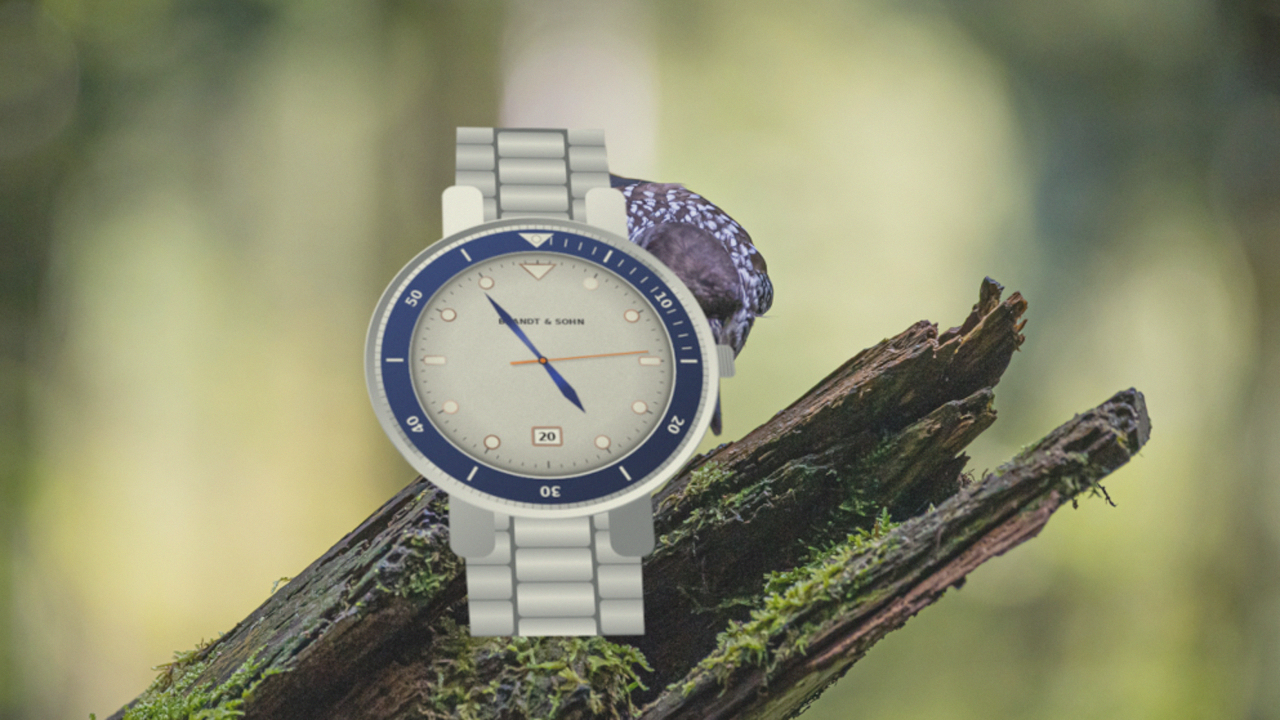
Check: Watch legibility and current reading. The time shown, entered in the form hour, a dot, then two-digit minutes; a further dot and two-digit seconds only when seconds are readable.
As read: 4.54.14
